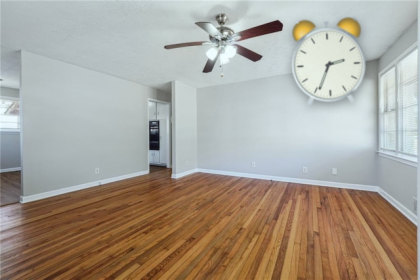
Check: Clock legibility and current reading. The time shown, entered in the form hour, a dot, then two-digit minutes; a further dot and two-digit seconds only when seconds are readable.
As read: 2.34
